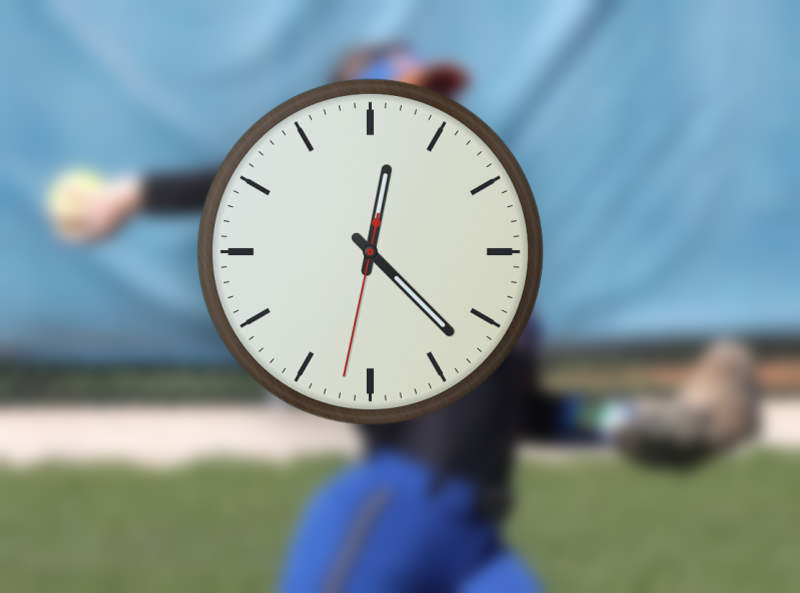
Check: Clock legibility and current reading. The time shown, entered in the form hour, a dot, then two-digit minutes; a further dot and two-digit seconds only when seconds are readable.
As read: 12.22.32
